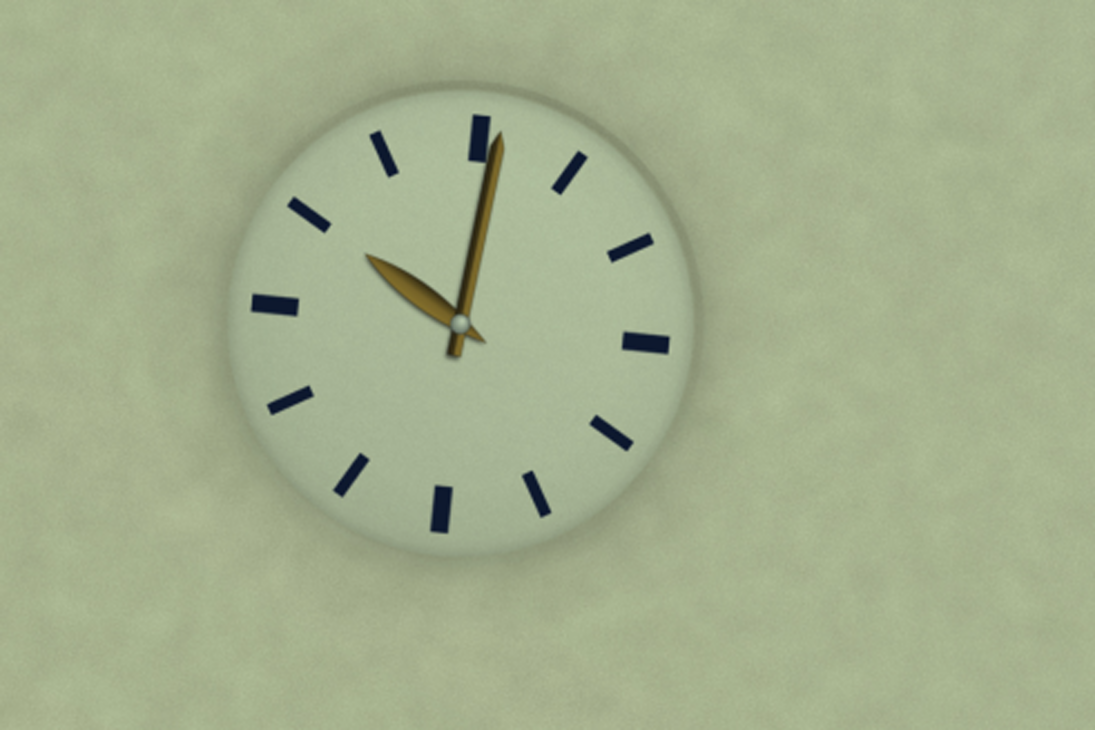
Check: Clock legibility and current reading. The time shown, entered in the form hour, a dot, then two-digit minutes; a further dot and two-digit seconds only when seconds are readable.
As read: 10.01
